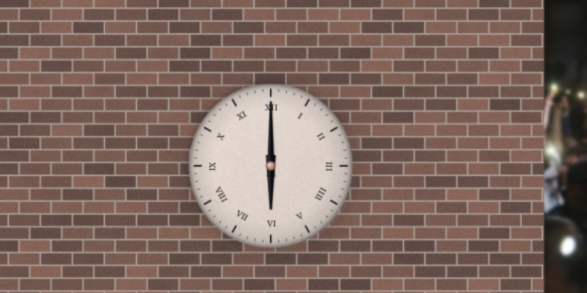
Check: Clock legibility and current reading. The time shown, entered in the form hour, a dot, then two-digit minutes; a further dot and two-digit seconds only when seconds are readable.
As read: 6.00
